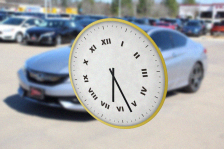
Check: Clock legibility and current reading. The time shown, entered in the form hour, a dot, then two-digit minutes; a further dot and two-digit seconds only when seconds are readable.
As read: 6.27
